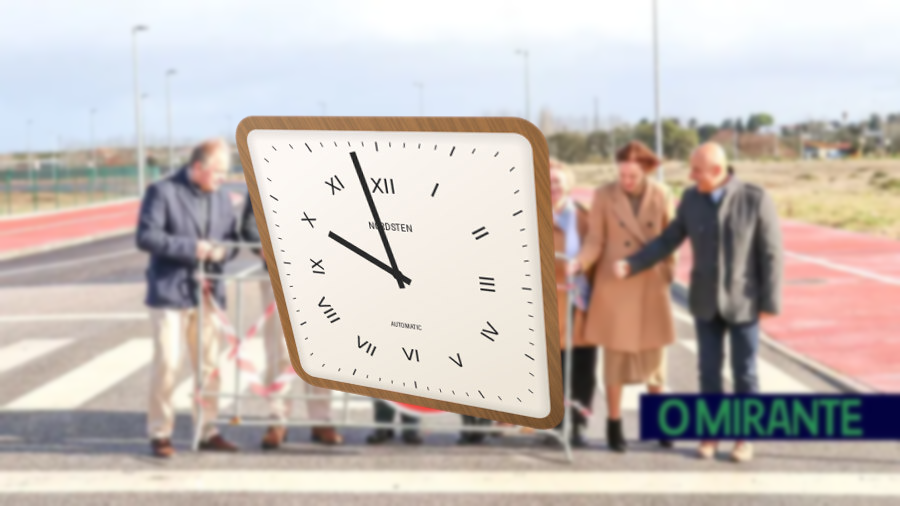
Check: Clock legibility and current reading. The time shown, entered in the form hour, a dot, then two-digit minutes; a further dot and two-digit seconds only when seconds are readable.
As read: 9.58
